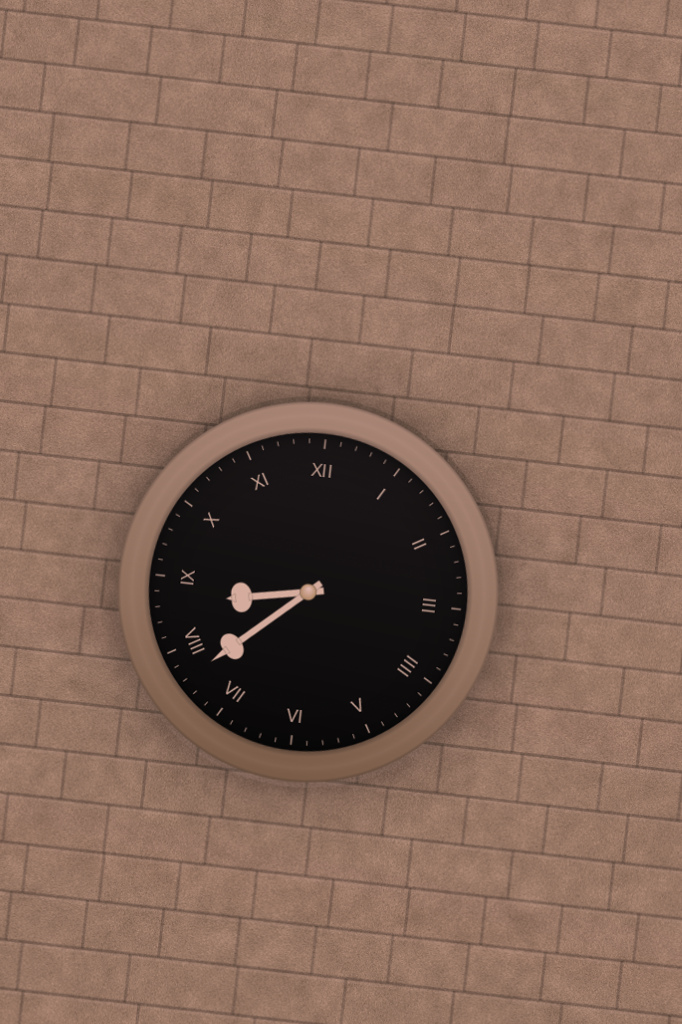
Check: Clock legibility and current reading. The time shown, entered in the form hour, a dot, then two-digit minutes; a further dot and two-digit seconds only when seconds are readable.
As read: 8.38
